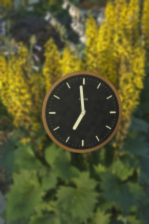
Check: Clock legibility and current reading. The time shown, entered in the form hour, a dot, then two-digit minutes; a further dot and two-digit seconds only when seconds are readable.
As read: 6.59
